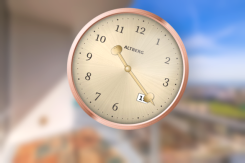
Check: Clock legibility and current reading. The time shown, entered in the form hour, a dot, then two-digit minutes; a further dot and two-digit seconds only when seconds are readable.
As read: 10.21
